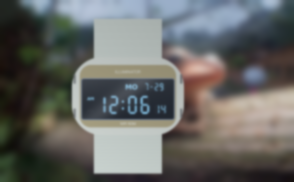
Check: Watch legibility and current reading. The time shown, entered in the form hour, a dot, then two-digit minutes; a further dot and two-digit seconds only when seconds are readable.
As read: 12.06
